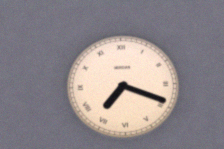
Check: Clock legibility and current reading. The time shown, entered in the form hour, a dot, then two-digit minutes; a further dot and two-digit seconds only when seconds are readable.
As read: 7.19
